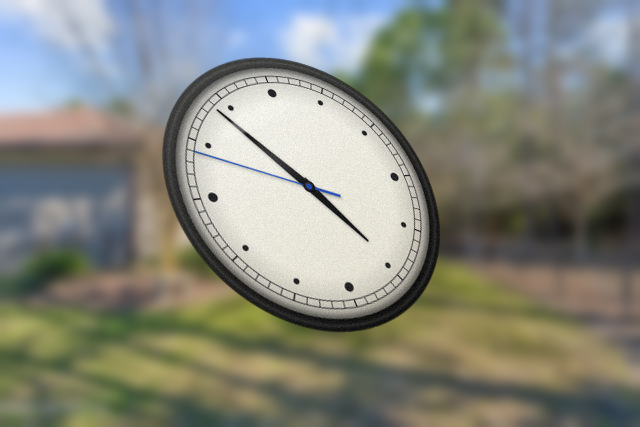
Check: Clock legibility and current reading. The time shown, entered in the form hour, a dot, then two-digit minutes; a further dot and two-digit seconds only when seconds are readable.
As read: 4.53.49
